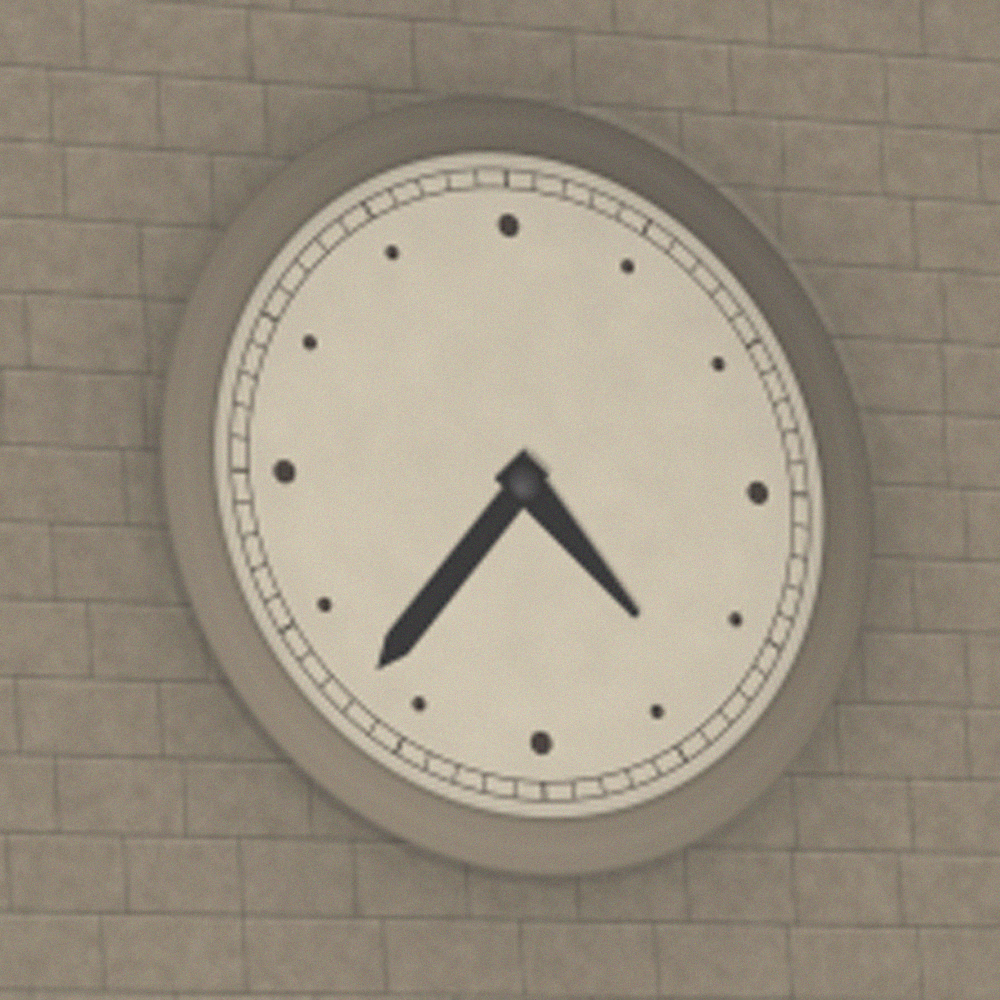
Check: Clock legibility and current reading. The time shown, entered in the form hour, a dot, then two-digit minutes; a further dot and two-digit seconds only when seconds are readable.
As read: 4.37
